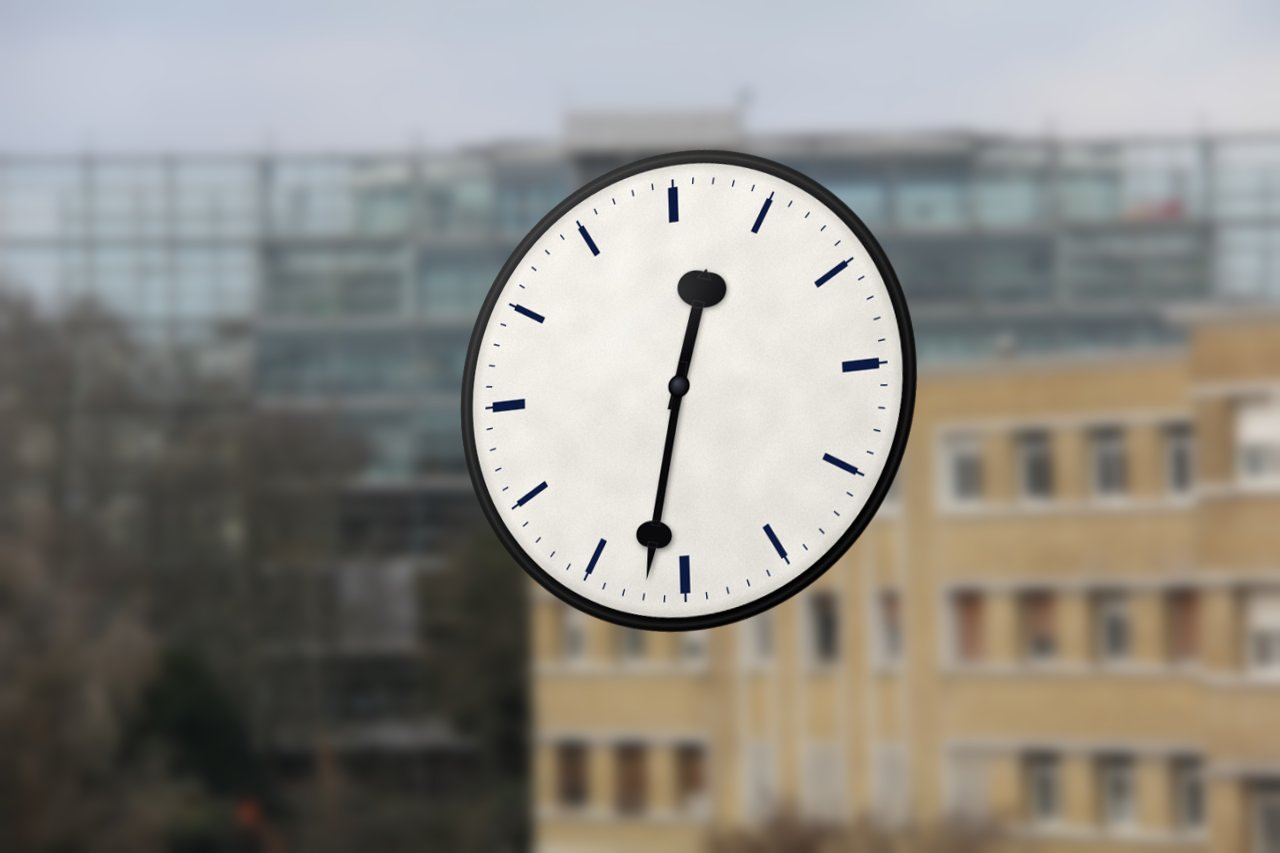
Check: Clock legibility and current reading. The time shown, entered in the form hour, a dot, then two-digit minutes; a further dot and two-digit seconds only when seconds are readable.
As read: 12.32
